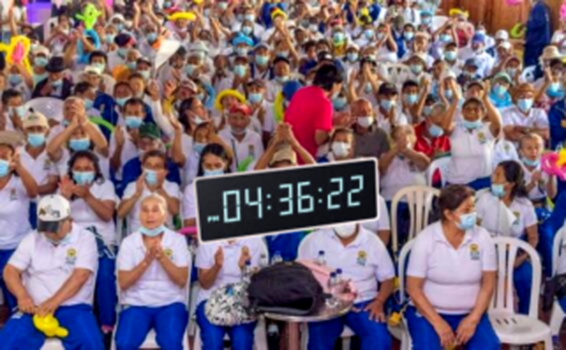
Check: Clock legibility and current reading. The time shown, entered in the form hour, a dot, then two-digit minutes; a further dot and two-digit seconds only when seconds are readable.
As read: 4.36.22
